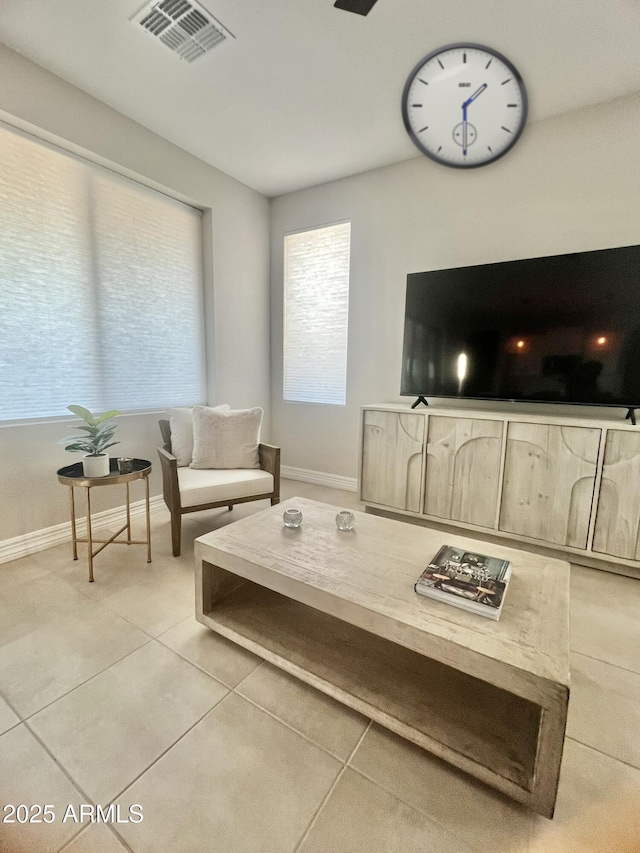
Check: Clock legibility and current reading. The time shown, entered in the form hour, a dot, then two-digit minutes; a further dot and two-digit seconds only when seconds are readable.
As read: 1.30
